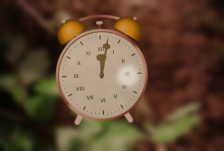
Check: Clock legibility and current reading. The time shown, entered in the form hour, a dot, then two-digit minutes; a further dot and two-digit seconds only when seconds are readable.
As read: 12.02
